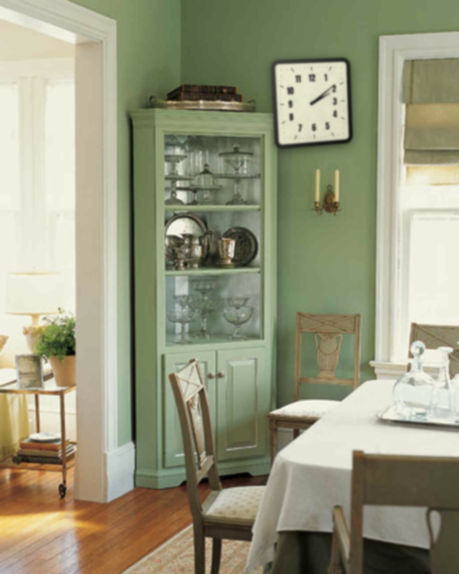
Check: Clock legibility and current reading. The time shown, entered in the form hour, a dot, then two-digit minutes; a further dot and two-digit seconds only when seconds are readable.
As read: 2.09
